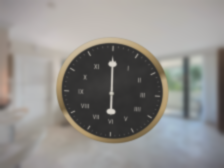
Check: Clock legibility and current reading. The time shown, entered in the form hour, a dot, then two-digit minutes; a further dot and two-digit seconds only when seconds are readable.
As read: 6.00
